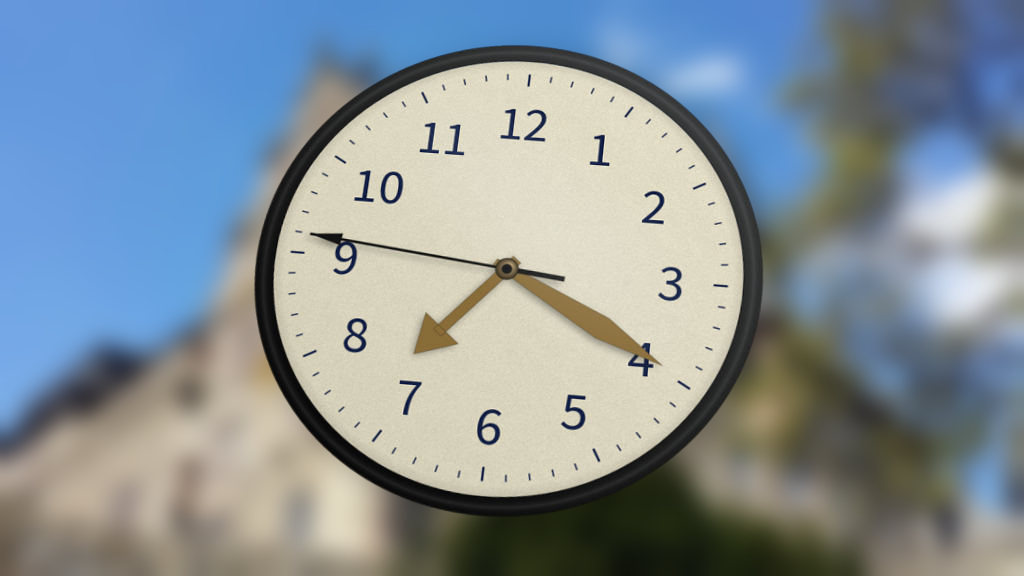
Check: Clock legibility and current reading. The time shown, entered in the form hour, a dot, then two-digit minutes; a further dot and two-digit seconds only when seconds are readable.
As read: 7.19.46
